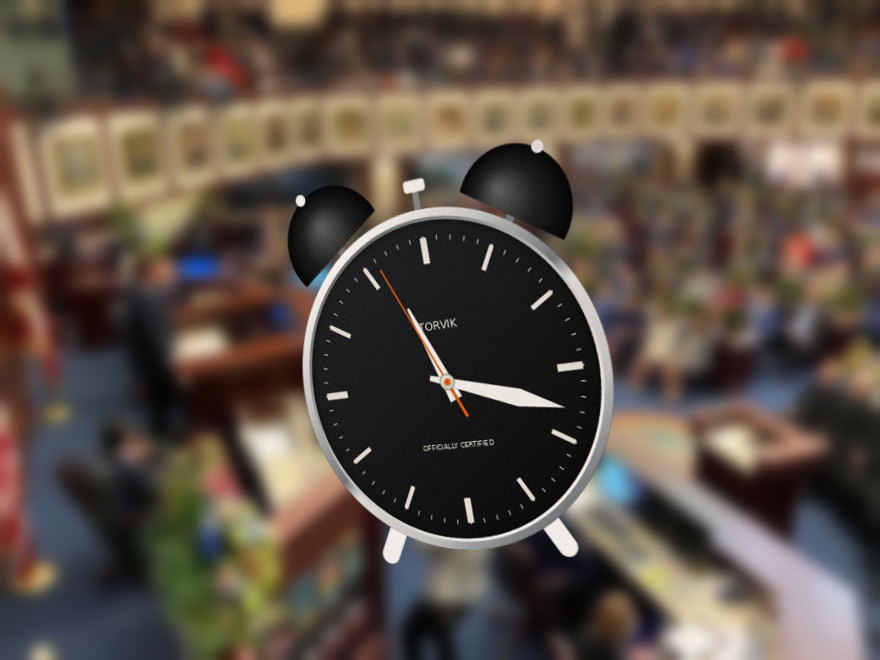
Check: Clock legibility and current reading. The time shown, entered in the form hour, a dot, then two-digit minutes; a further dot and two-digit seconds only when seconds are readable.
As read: 11.17.56
